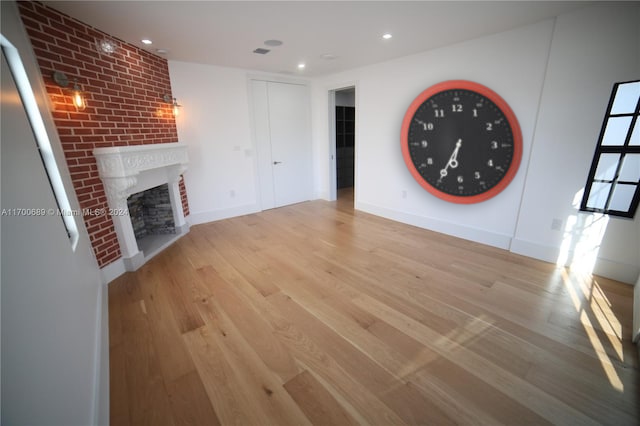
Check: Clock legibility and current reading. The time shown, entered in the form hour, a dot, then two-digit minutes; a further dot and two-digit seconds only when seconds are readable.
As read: 6.35
